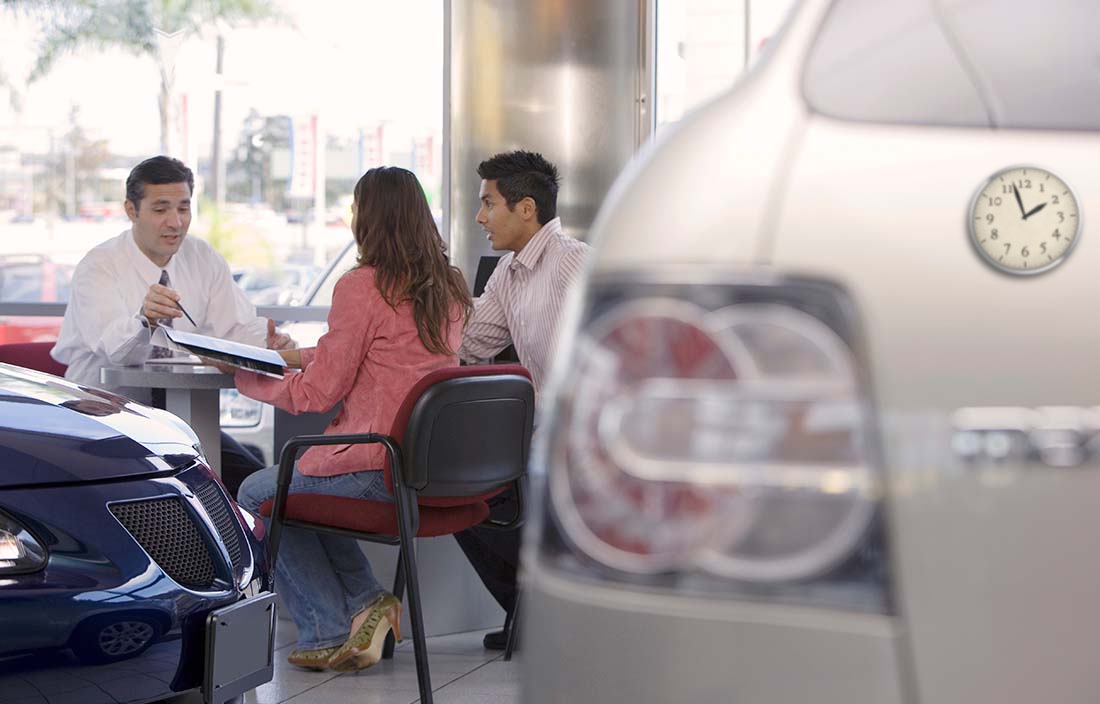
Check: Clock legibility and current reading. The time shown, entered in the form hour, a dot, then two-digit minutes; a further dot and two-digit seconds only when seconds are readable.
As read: 1.57
